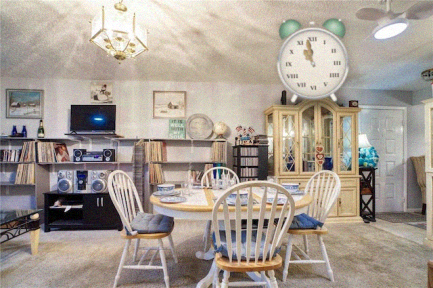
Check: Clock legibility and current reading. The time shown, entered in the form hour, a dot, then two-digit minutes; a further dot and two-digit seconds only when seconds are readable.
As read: 10.58
